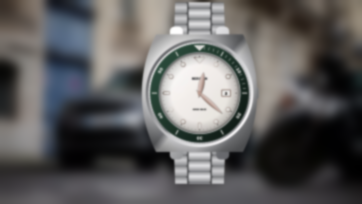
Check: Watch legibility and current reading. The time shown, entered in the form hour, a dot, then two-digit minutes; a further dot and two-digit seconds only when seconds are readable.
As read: 12.22
